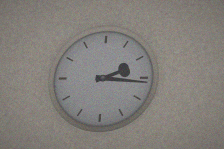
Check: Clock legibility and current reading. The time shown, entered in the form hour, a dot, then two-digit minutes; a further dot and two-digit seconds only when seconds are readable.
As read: 2.16
